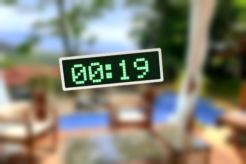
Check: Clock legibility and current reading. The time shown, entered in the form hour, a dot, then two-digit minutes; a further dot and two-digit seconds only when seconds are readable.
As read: 0.19
